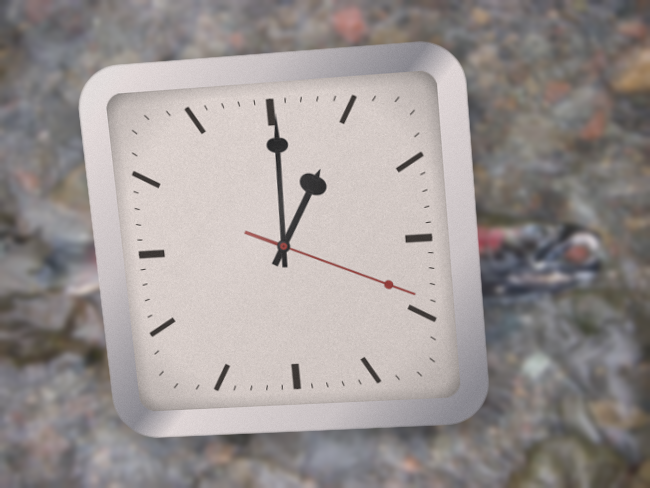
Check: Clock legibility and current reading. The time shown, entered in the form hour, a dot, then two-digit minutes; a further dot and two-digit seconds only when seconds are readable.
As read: 1.00.19
